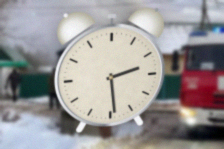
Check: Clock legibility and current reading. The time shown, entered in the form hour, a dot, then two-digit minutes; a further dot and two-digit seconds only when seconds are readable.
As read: 2.29
